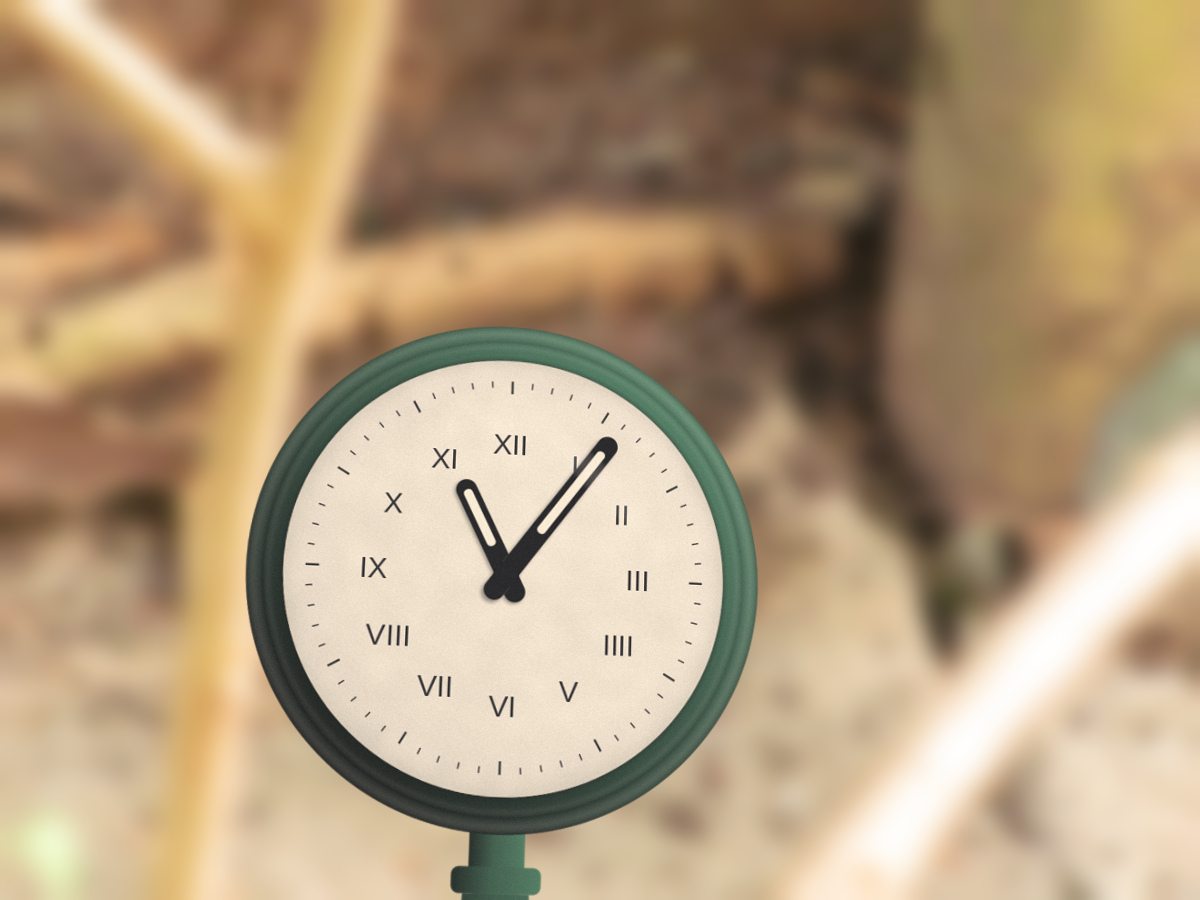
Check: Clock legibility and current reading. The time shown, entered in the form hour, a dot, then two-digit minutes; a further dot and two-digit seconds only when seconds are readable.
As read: 11.06
